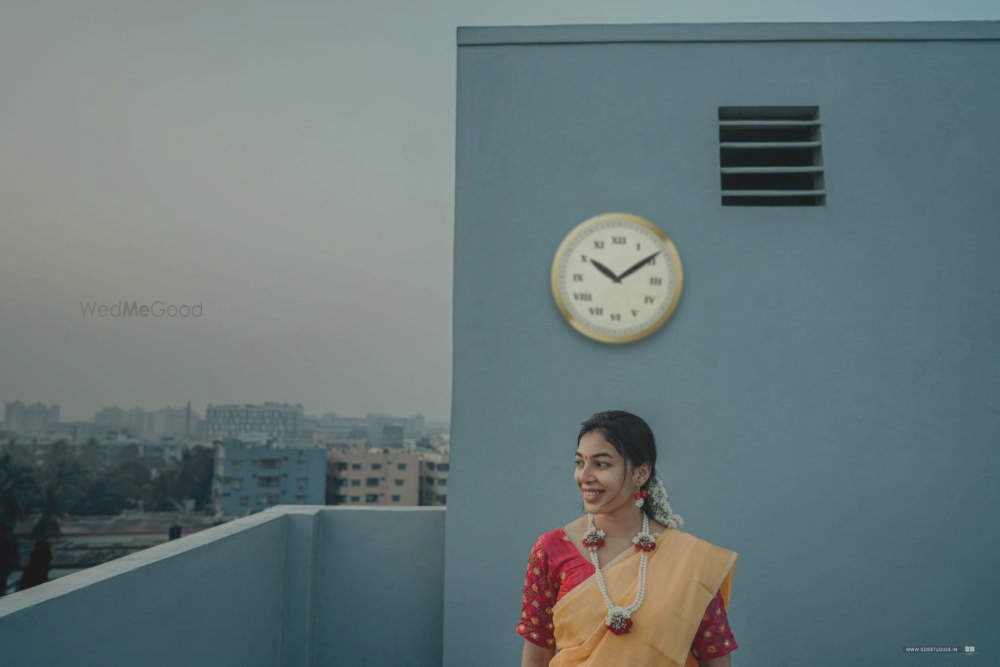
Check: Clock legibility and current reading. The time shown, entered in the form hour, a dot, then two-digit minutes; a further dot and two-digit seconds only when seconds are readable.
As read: 10.09
